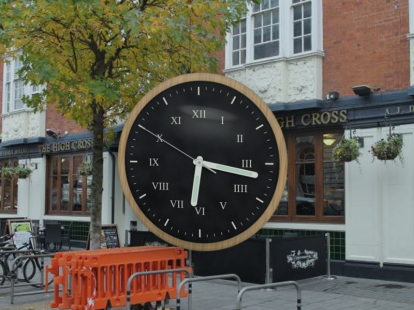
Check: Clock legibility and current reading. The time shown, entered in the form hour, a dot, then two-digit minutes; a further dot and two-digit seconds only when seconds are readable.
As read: 6.16.50
